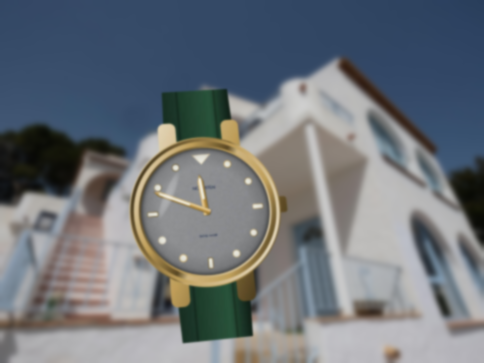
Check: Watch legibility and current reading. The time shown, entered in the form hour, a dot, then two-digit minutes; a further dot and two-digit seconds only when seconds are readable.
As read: 11.49
